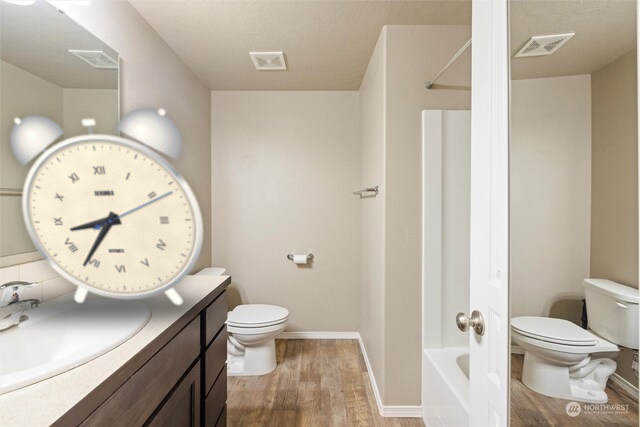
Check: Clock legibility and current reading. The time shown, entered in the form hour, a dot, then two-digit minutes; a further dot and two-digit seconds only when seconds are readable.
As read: 8.36.11
